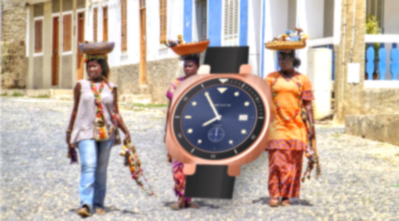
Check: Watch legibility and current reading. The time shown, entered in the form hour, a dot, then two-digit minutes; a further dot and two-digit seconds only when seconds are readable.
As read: 7.55
